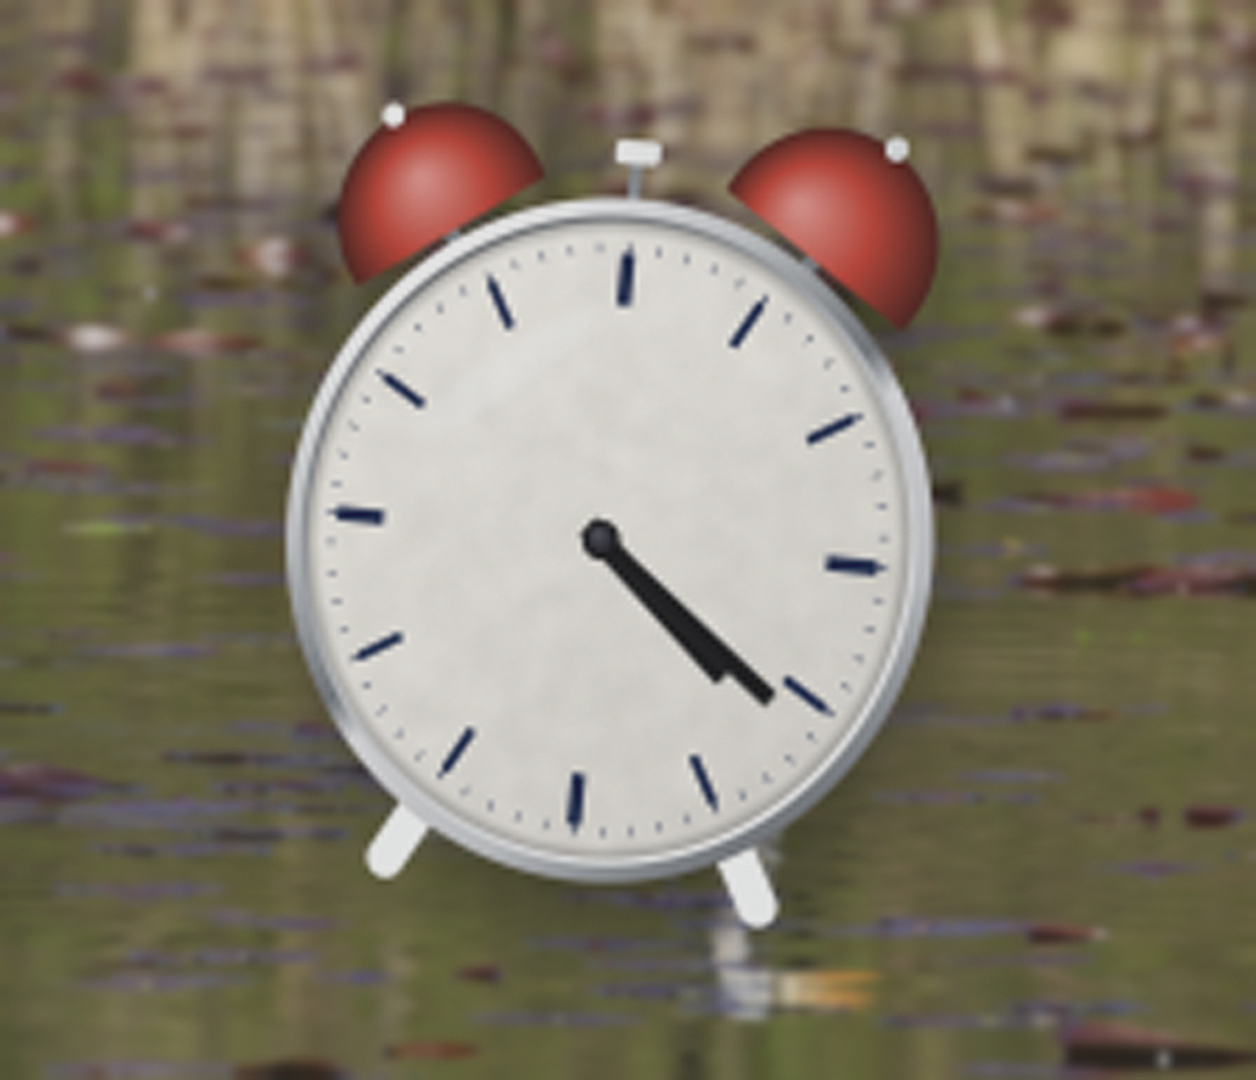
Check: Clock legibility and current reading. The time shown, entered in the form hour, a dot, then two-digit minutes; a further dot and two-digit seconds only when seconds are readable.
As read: 4.21
